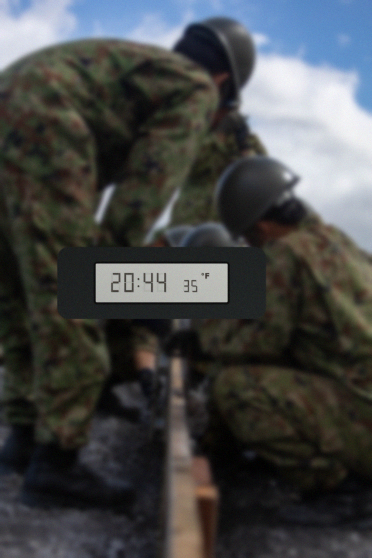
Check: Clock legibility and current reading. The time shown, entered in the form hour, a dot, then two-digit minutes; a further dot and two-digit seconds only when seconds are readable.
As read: 20.44
